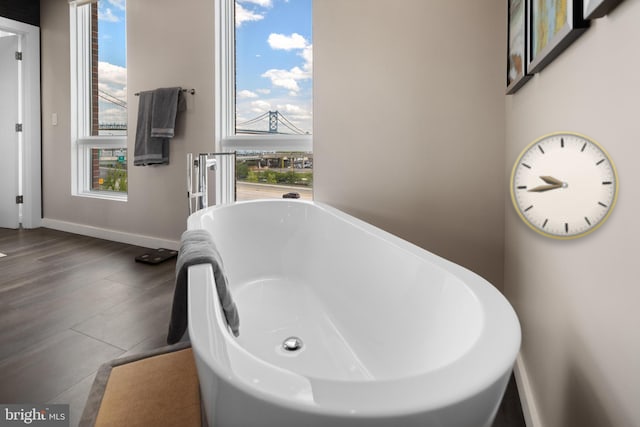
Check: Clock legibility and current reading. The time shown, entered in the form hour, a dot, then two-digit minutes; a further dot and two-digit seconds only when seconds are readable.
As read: 9.44
